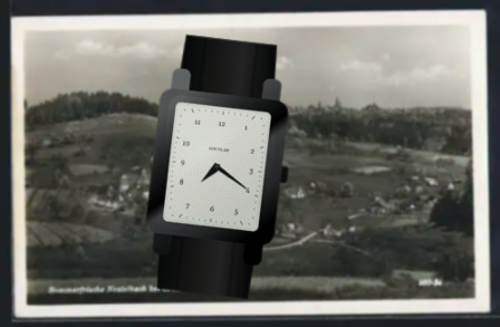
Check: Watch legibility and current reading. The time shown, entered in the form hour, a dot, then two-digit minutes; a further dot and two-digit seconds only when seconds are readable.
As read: 7.20
